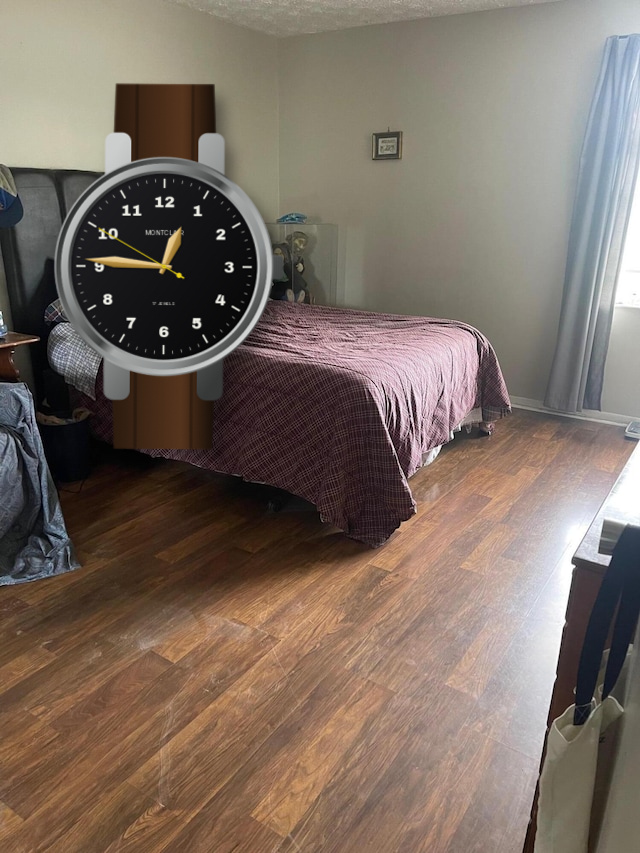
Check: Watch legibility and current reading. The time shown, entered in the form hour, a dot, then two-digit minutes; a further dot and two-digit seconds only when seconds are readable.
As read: 12.45.50
